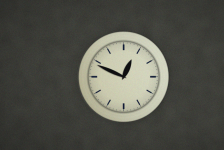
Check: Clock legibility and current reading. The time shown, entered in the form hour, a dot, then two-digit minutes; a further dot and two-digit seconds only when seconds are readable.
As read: 12.49
